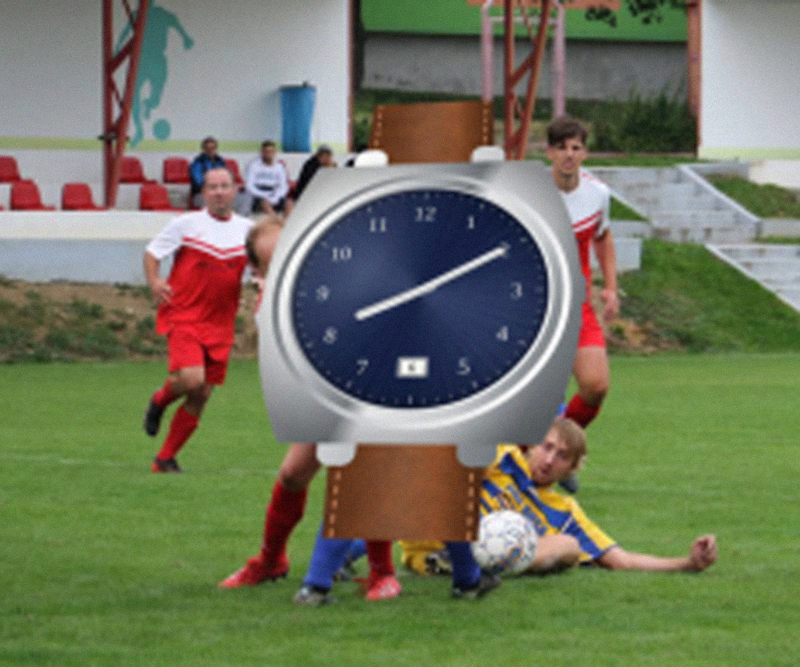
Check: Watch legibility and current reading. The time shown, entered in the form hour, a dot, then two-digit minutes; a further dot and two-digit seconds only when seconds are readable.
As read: 8.10
